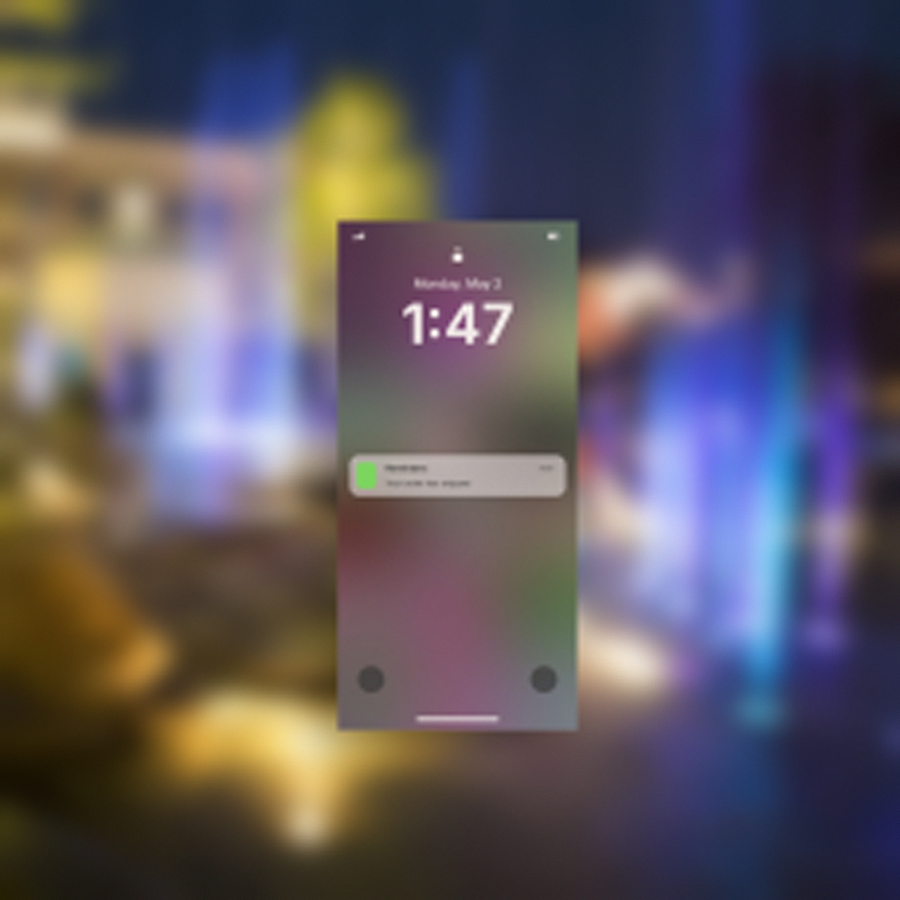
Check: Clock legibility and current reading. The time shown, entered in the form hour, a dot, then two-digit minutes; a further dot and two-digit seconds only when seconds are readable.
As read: 1.47
